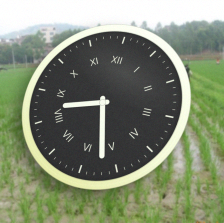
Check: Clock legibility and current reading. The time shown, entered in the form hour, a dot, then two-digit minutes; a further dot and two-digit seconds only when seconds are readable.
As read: 8.27
